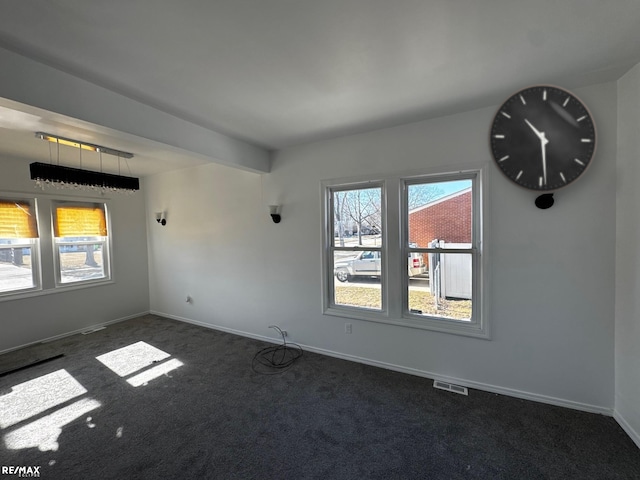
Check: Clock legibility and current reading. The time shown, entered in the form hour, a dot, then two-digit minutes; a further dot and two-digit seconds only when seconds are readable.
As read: 10.29
